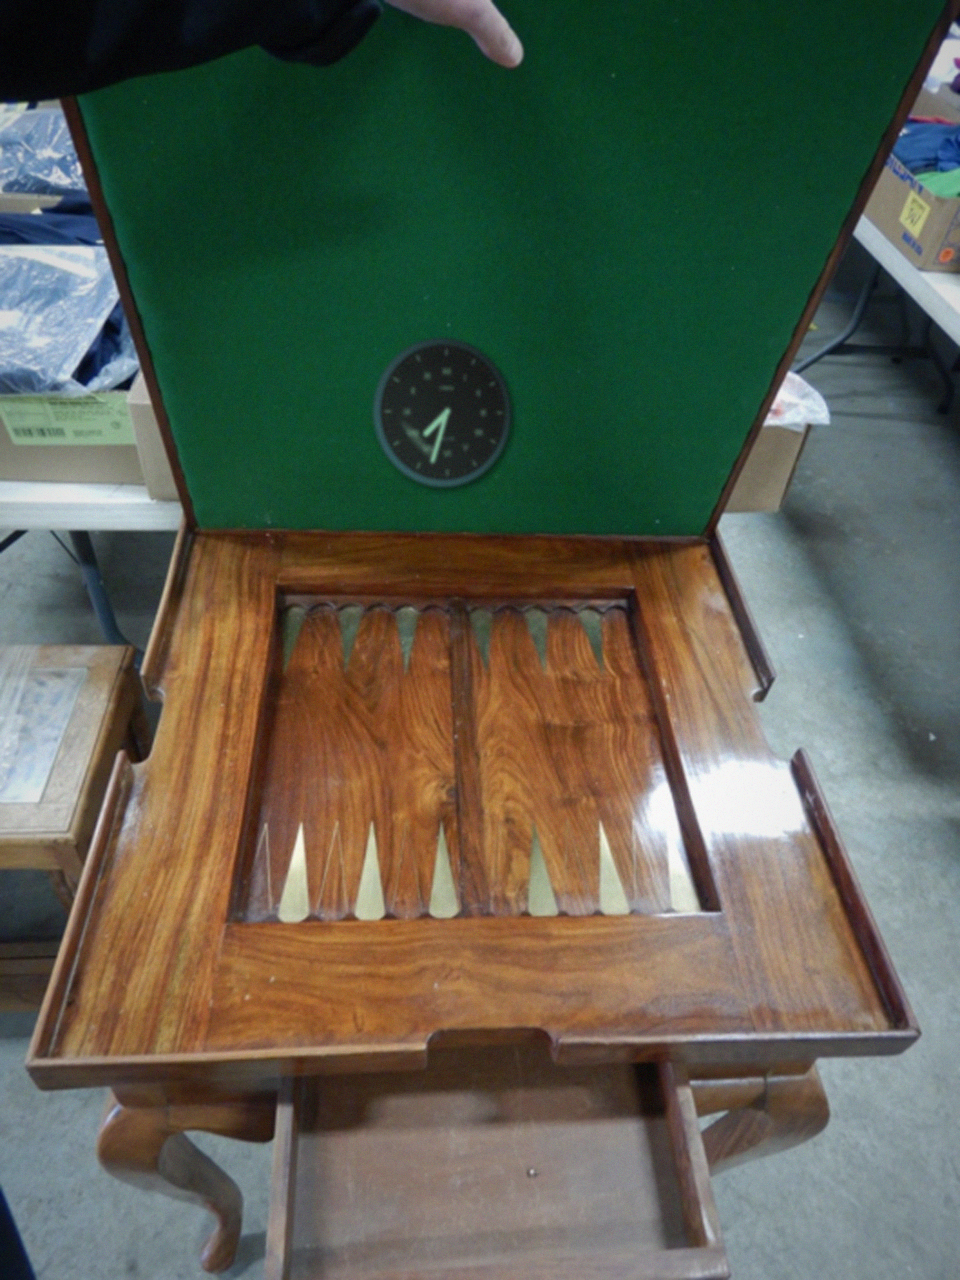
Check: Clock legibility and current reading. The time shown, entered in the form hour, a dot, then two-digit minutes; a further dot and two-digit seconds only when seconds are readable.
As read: 7.33
